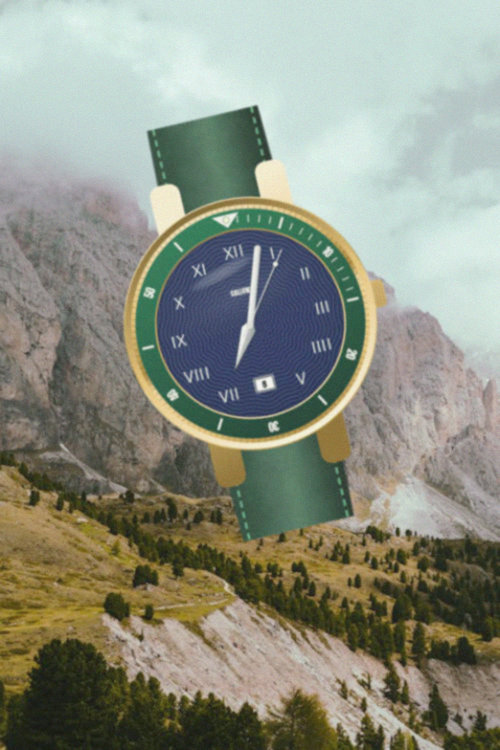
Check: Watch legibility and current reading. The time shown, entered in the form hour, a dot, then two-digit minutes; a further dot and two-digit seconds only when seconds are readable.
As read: 7.03.06
